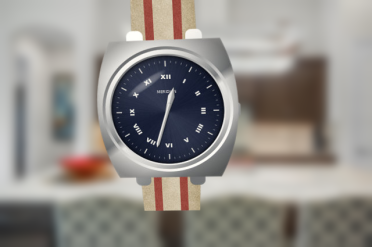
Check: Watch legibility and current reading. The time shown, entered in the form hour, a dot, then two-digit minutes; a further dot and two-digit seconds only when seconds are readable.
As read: 12.33
